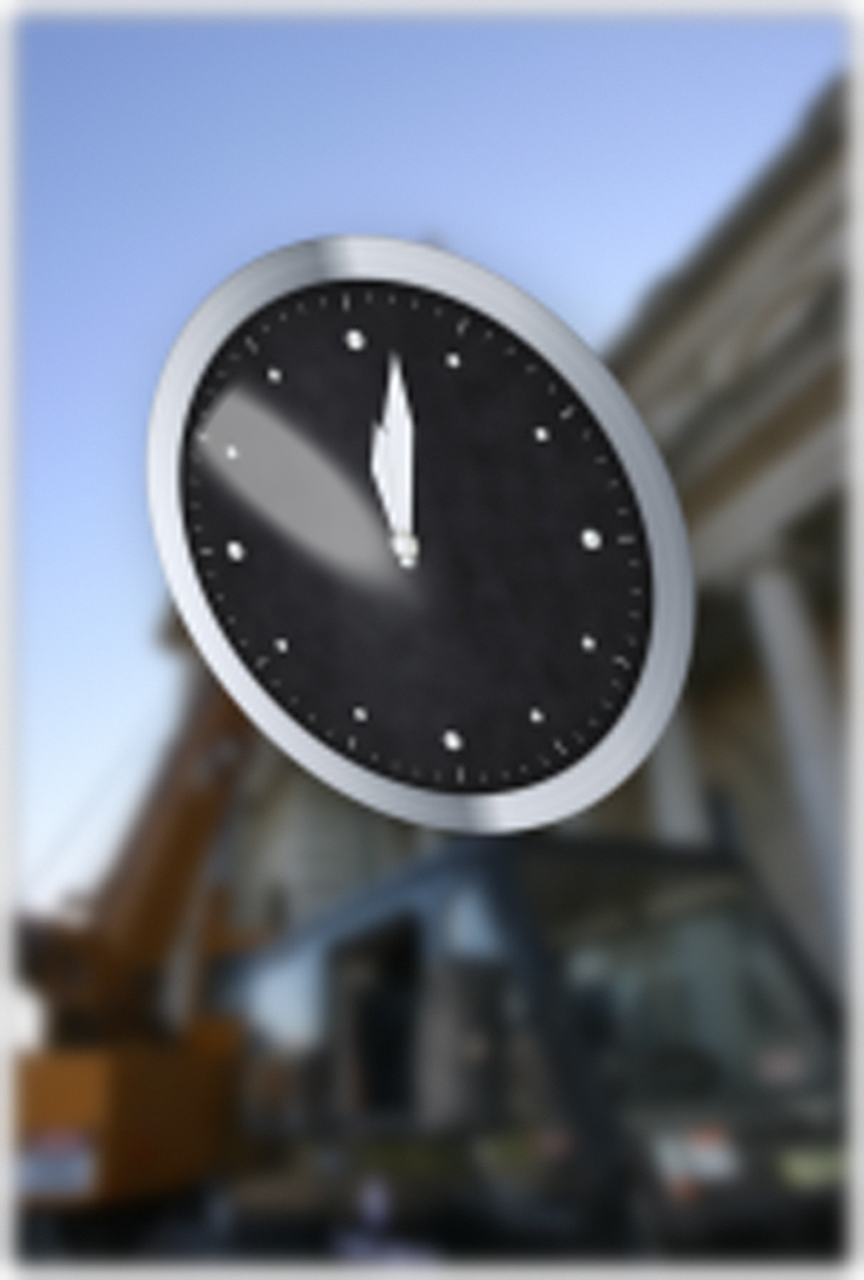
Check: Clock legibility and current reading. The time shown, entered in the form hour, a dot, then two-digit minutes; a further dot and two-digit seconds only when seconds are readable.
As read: 12.02
